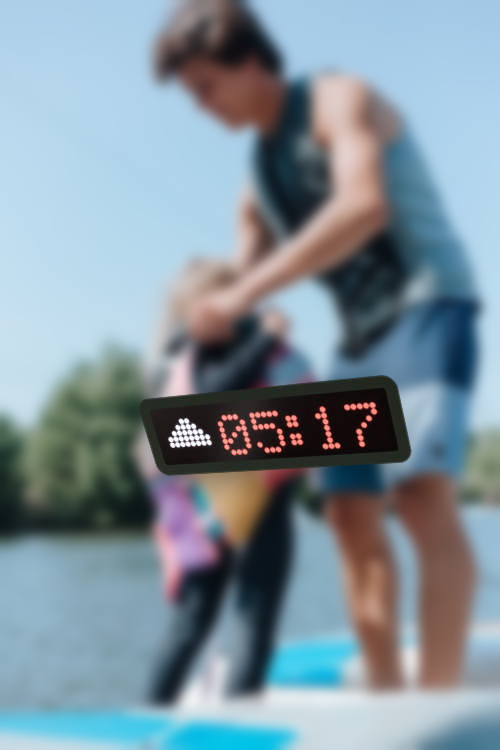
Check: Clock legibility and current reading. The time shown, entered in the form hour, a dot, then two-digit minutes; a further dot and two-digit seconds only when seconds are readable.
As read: 5.17
